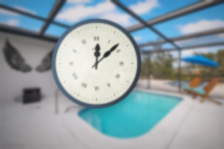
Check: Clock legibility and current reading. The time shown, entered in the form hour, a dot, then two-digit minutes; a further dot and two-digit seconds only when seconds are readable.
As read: 12.08
